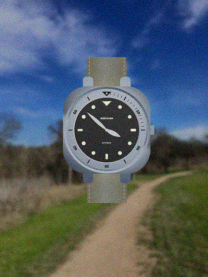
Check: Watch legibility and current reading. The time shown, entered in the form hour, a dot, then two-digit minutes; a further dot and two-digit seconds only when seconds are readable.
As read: 3.52
